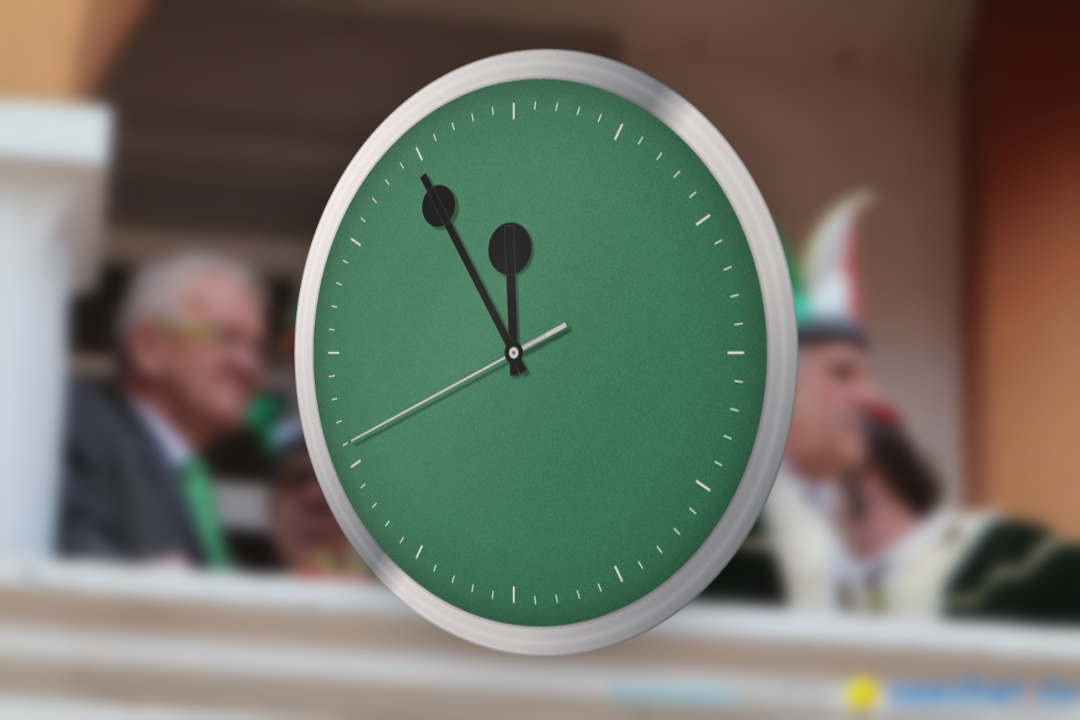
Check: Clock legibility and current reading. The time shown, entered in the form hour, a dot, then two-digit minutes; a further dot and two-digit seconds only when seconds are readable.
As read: 11.54.41
